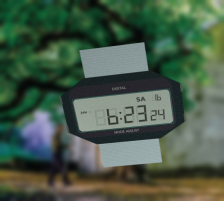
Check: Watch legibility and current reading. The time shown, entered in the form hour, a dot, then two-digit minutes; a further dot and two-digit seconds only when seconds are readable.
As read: 6.23.24
